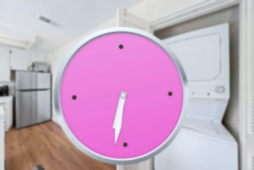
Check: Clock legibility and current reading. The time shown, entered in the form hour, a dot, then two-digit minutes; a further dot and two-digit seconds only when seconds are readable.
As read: 6.32
